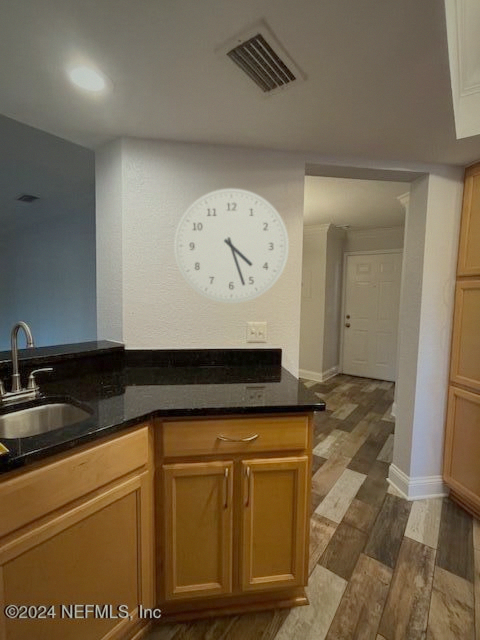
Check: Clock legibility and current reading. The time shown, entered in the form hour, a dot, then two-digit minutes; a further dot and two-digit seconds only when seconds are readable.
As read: 4.27
